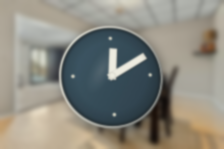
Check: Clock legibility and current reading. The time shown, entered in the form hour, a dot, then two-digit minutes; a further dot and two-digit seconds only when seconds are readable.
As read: 12.10
